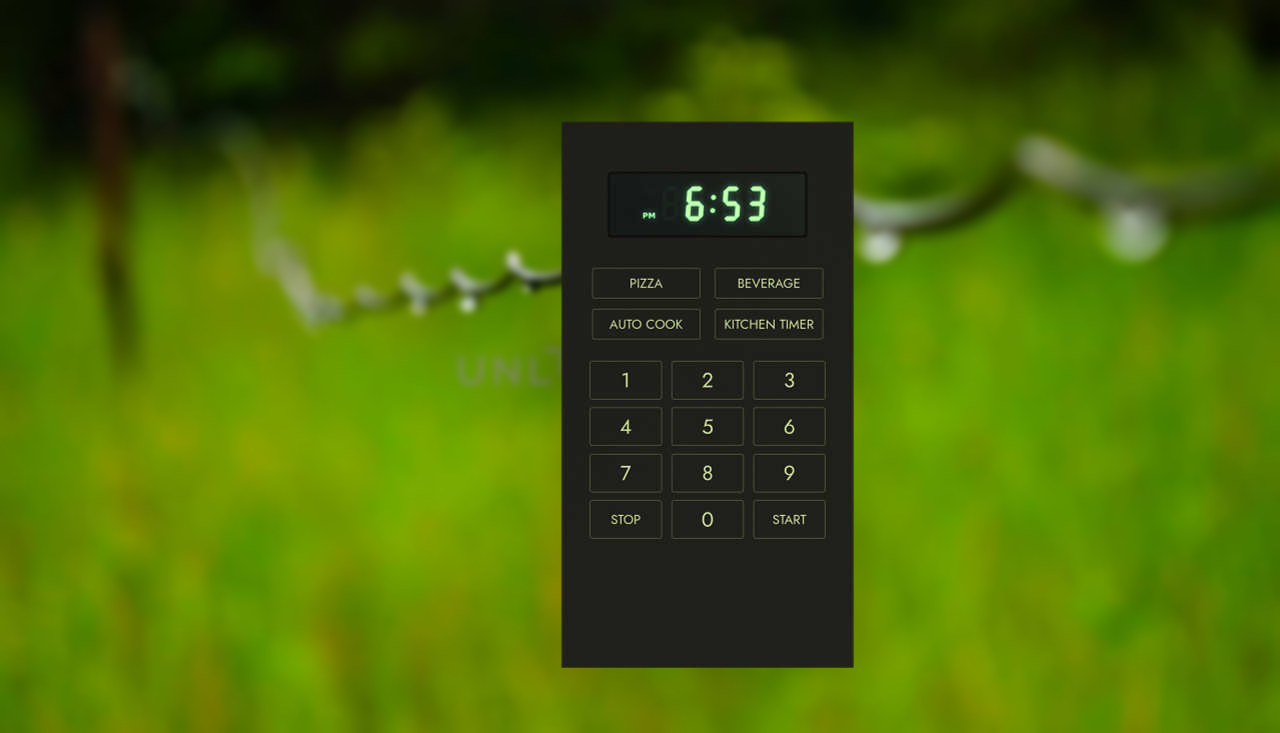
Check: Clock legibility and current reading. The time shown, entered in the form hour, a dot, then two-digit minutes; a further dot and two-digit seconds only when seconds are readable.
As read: 6.53
